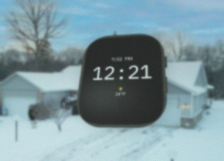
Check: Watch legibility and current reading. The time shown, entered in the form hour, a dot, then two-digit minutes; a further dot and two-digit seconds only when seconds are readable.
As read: 12.21
